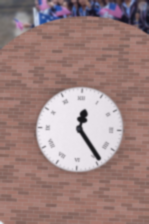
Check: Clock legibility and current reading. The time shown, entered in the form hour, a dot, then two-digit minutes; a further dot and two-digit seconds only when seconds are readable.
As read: 12.24
